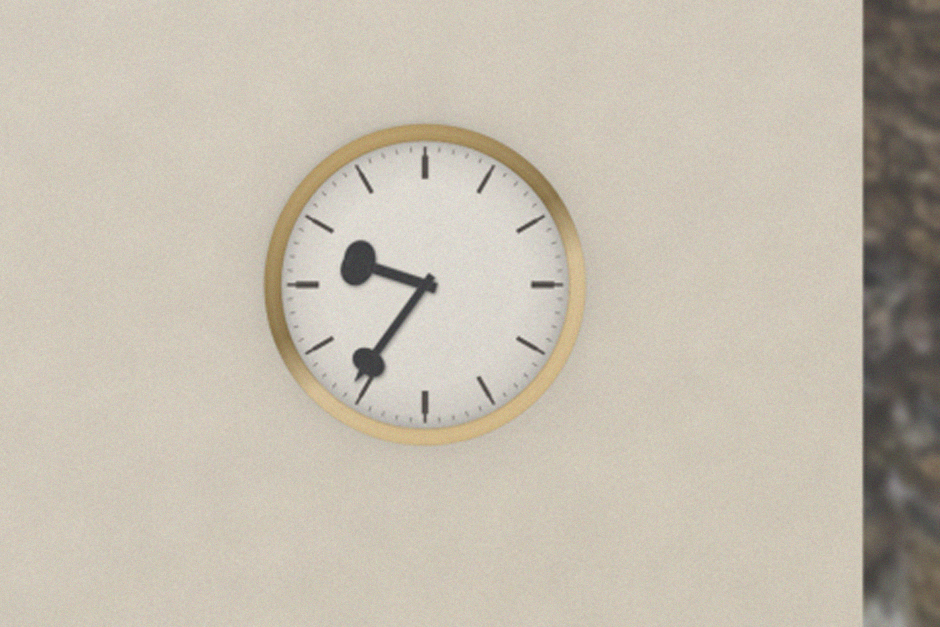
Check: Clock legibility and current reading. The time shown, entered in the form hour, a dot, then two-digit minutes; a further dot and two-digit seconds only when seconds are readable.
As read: 9.36
